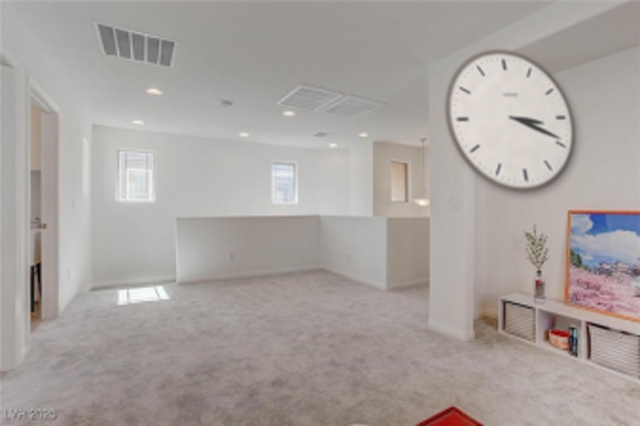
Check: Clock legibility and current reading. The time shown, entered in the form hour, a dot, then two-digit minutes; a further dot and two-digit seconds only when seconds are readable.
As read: 3.19
